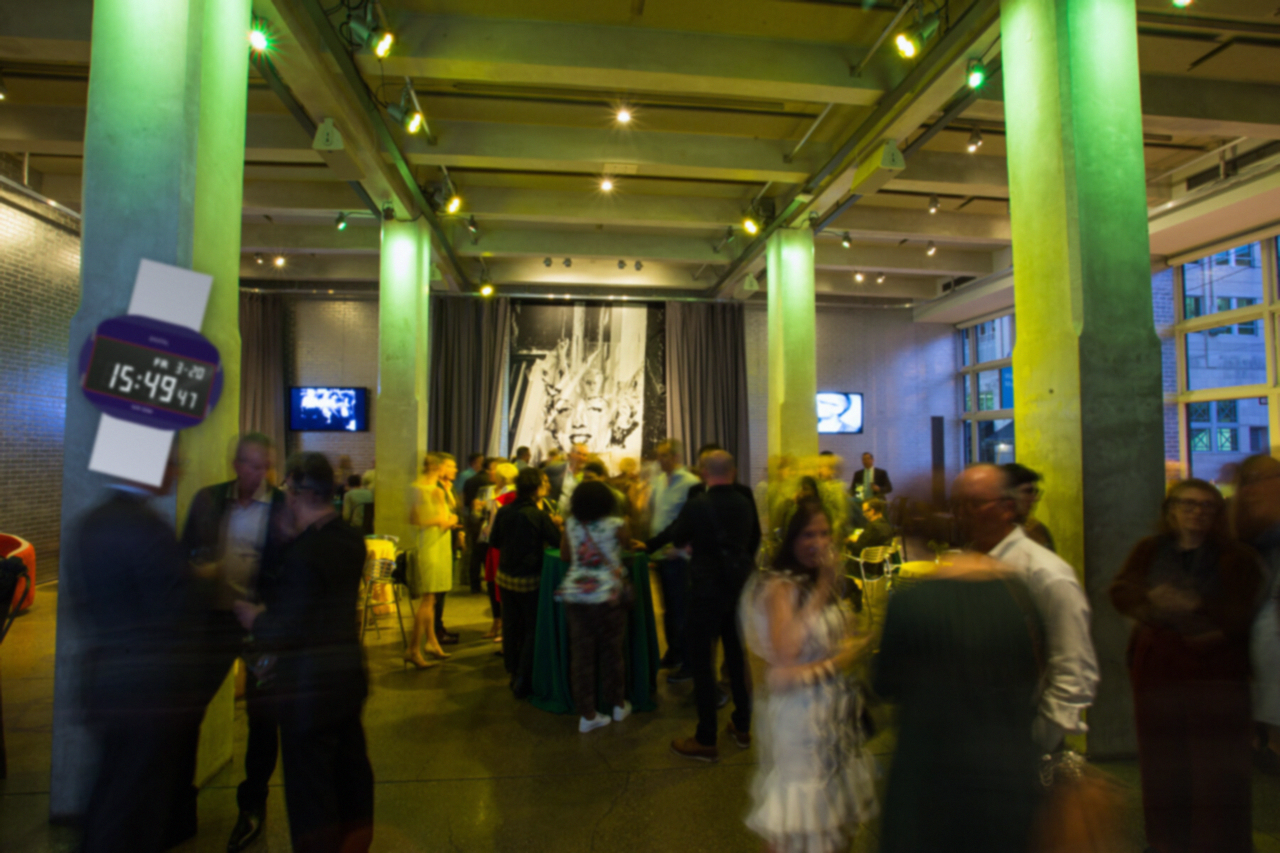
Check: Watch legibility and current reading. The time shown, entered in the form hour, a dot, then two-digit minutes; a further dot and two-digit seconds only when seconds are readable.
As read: 15.49
